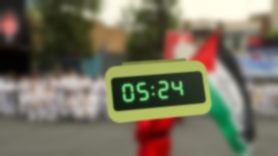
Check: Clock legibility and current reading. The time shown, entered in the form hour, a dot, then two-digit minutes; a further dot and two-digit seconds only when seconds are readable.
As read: 5.24
